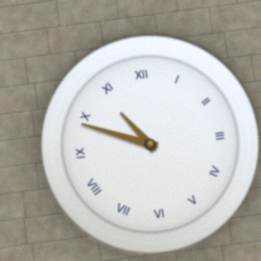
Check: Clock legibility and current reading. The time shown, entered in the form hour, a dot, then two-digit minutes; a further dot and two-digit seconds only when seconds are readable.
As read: 10.49
